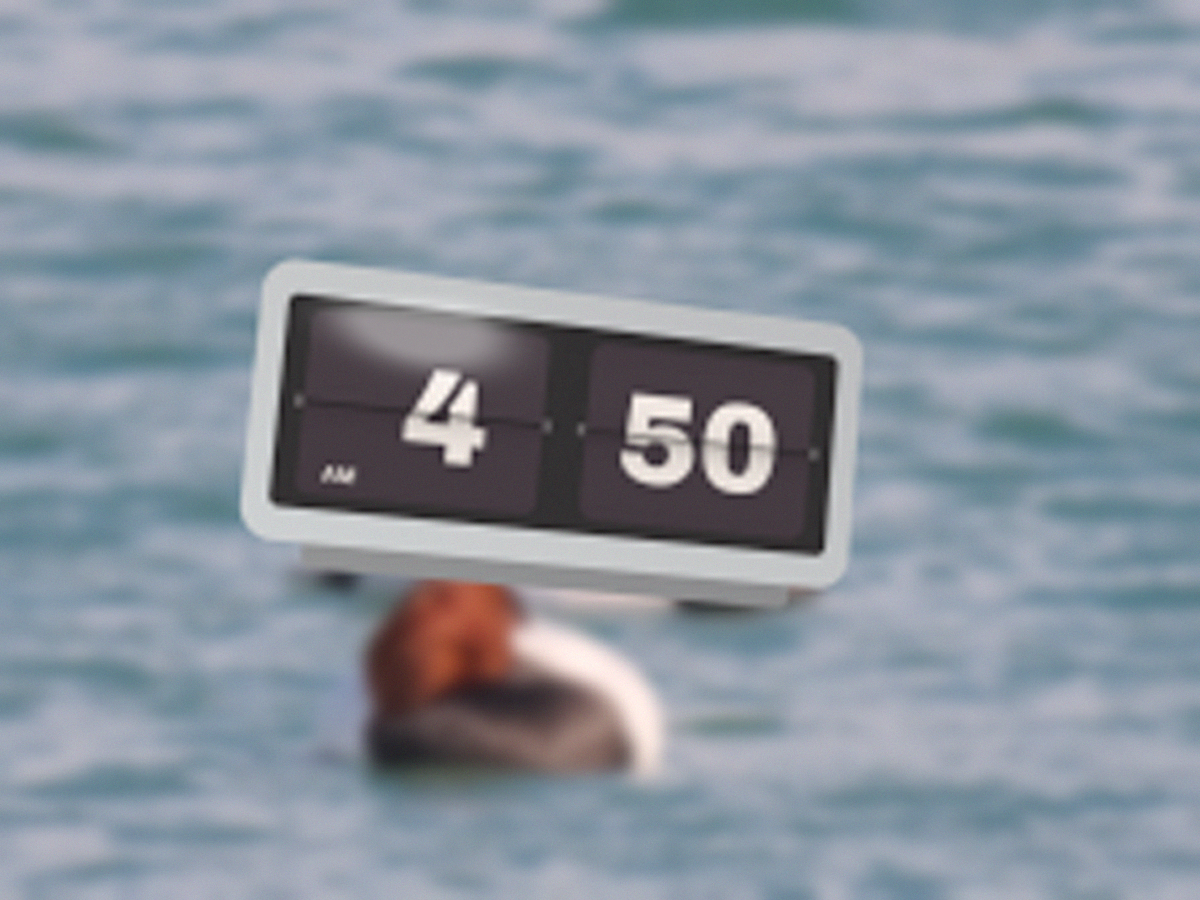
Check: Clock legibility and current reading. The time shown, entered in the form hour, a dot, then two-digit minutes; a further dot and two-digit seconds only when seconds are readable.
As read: 4.50
